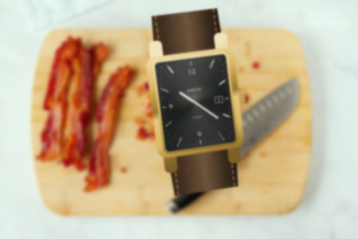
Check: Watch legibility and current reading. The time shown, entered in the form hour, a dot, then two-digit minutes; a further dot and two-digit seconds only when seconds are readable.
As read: 10.22
